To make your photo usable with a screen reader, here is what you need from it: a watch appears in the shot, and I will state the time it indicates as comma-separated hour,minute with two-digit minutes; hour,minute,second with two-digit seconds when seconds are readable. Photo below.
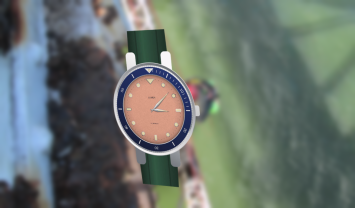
3,08
